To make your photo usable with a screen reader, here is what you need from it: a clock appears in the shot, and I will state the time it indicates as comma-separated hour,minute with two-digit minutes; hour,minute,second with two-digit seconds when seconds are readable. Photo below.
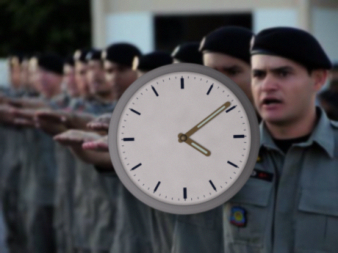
4,09
